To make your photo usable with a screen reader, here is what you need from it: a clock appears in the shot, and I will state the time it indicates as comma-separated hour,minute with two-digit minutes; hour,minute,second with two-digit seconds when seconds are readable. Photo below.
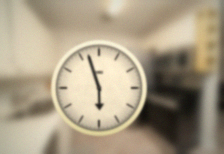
5,57
